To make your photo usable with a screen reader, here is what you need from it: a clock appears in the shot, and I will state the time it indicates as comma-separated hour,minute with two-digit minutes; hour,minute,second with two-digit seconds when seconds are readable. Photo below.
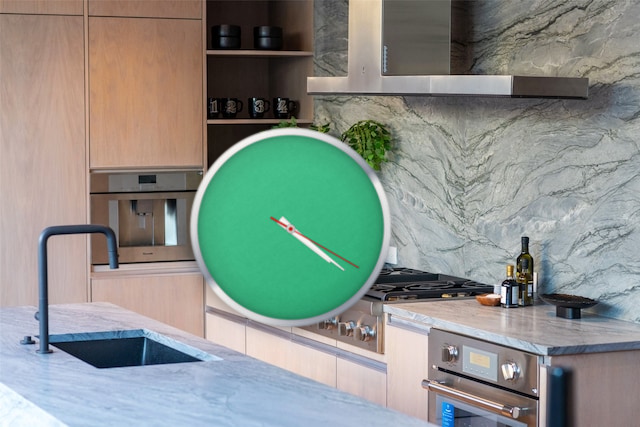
4,21,20
